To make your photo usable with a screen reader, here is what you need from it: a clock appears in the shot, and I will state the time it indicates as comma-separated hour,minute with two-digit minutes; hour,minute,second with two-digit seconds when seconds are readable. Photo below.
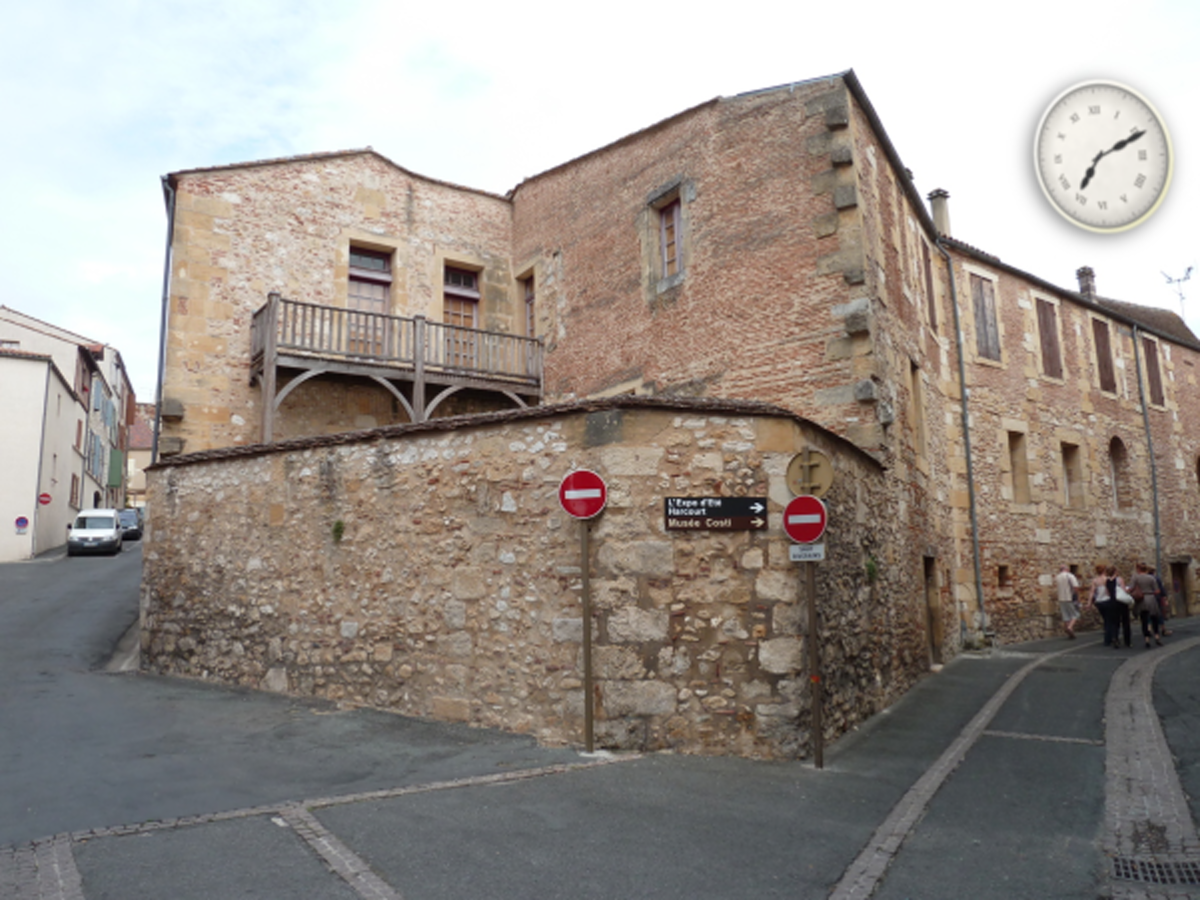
7,11
